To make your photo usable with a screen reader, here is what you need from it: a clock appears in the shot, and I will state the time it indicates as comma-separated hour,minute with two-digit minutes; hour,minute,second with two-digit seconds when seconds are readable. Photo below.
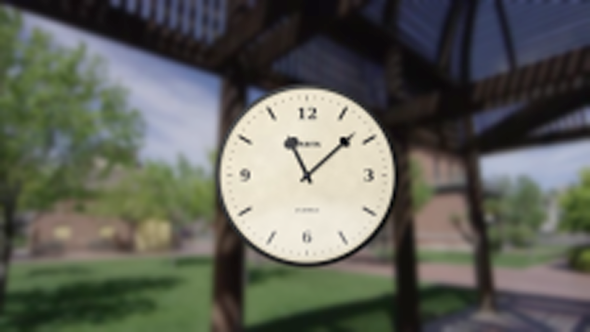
11,08
